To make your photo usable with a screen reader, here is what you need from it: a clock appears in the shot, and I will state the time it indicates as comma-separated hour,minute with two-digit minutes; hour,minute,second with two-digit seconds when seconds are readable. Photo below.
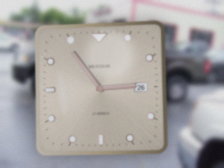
2,54
